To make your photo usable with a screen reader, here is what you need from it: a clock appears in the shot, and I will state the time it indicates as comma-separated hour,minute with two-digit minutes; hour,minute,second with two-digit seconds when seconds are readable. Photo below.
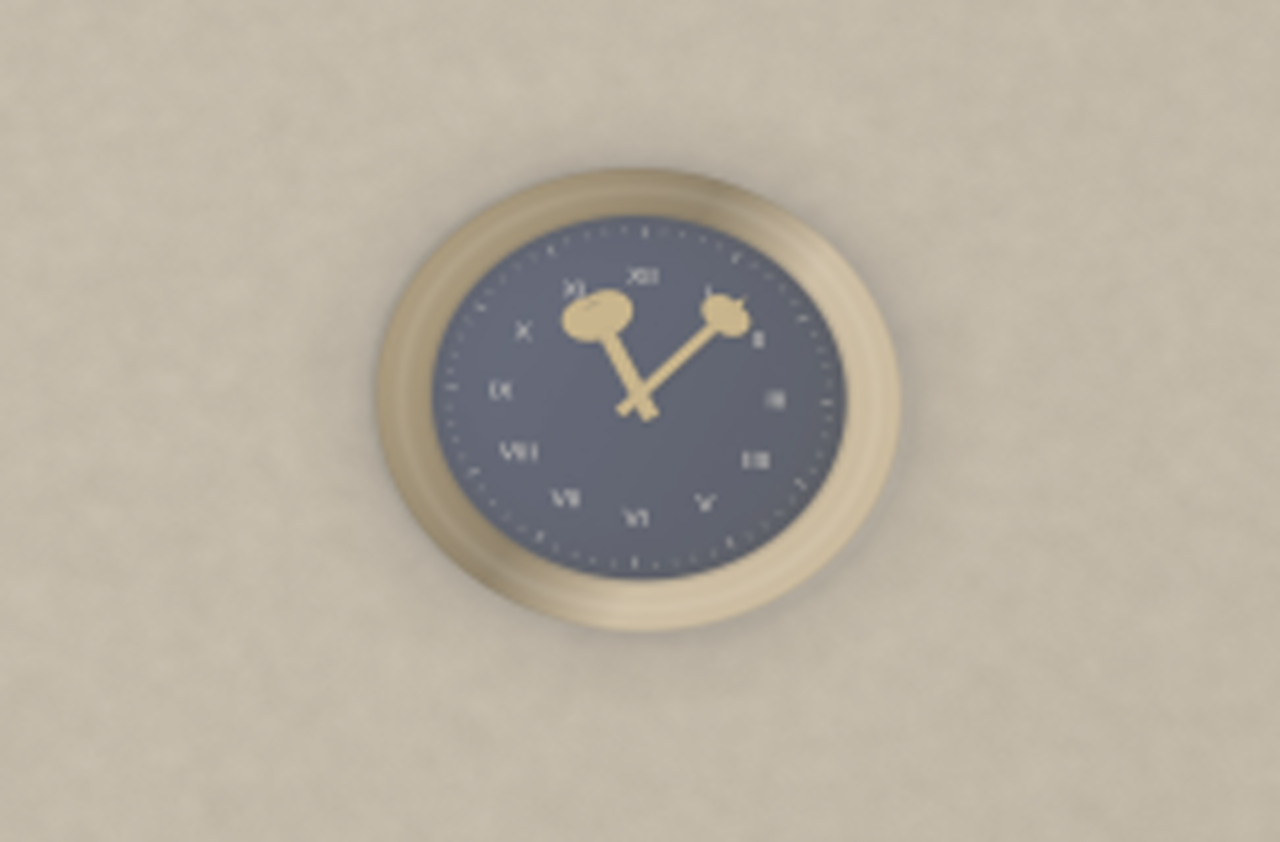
11,07
